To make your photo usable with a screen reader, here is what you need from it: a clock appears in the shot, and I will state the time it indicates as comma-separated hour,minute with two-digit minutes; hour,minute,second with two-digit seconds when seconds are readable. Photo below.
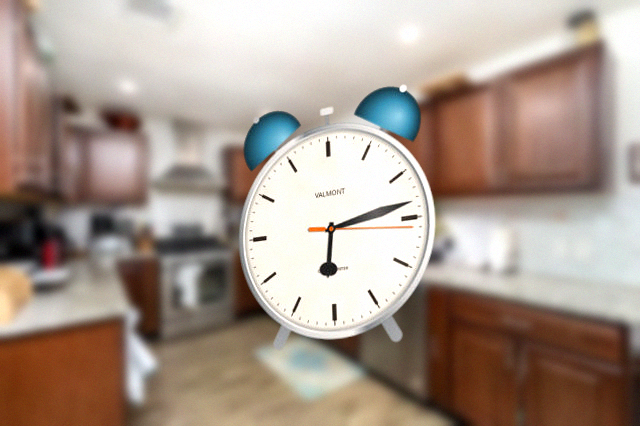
6,13,16
